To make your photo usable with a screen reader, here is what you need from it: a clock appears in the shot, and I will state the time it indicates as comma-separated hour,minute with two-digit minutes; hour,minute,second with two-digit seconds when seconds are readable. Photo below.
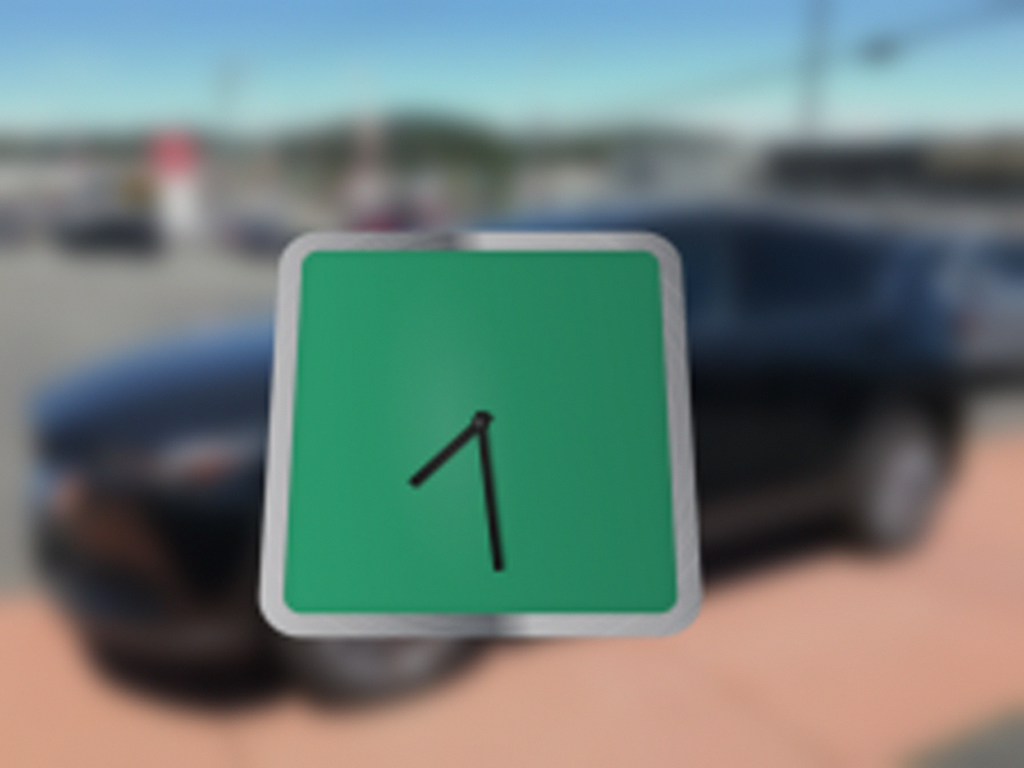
7,29
